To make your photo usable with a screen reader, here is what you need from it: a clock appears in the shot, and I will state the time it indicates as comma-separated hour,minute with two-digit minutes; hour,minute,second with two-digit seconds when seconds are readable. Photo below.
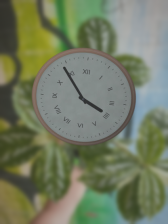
3,54
